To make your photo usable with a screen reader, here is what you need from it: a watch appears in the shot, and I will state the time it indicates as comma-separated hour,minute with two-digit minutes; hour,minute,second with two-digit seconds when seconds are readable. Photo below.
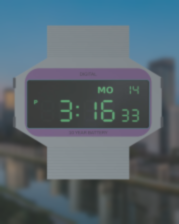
3,16,33
